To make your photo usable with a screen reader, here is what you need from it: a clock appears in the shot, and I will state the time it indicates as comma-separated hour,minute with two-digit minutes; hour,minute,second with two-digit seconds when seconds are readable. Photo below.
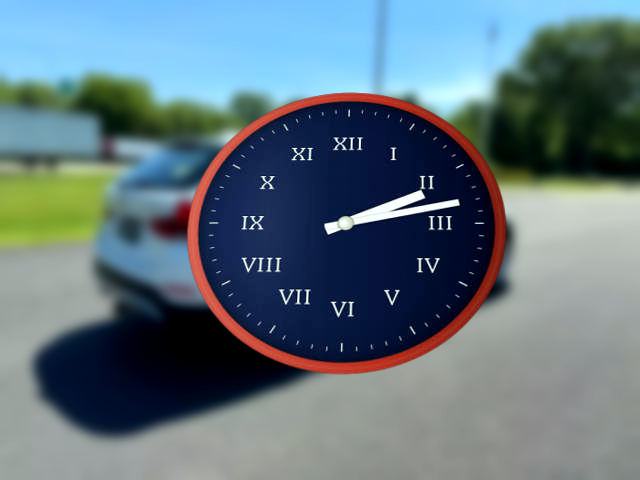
2,13
